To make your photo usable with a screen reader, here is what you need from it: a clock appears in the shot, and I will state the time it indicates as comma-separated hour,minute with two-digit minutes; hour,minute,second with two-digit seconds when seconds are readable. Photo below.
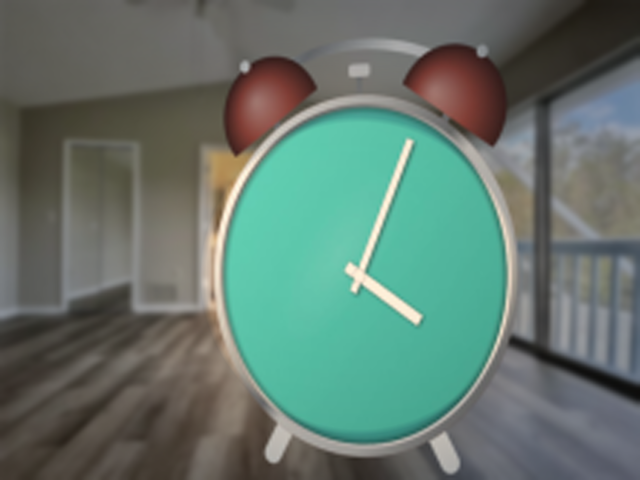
4,04
